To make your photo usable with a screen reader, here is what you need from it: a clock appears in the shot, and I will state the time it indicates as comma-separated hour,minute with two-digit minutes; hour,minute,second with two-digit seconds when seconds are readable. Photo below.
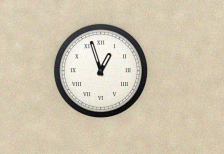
12,57
